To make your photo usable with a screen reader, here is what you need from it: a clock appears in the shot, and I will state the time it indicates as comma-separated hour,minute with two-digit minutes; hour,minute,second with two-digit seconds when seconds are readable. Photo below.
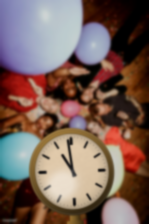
10,59
